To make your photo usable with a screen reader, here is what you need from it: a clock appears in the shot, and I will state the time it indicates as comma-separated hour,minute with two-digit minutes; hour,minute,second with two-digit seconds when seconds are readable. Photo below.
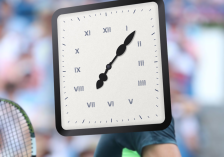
7,07
